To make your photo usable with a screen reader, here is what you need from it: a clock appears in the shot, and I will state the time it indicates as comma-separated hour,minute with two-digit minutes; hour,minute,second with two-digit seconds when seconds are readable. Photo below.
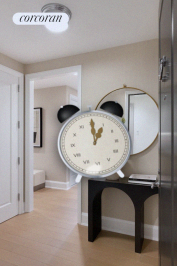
1,00
